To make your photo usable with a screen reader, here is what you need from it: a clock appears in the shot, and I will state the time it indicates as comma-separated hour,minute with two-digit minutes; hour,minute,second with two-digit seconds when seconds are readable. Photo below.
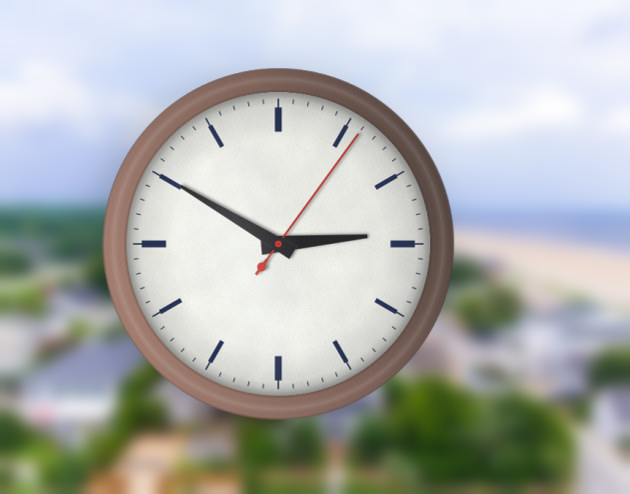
2,50,06
